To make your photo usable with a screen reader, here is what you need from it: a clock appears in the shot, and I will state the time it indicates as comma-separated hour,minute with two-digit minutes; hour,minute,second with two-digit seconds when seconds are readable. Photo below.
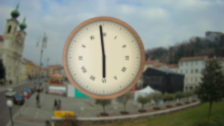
5,59
